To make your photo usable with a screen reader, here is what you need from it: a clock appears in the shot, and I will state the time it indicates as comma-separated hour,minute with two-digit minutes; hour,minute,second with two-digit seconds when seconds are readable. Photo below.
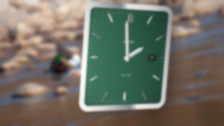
1,59
